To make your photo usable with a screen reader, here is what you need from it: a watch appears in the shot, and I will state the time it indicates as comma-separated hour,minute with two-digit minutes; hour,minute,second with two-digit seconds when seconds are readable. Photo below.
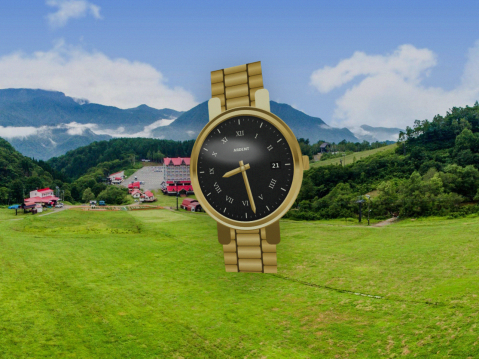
8,28
